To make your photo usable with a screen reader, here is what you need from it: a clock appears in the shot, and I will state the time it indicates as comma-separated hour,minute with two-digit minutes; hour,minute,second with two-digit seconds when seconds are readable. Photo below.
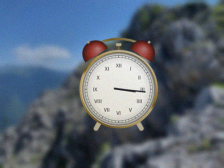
3,16
